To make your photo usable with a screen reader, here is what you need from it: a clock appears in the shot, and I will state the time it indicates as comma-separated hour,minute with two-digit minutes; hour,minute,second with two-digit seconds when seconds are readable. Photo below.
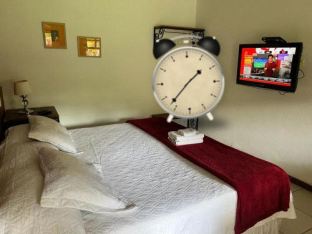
1,37
